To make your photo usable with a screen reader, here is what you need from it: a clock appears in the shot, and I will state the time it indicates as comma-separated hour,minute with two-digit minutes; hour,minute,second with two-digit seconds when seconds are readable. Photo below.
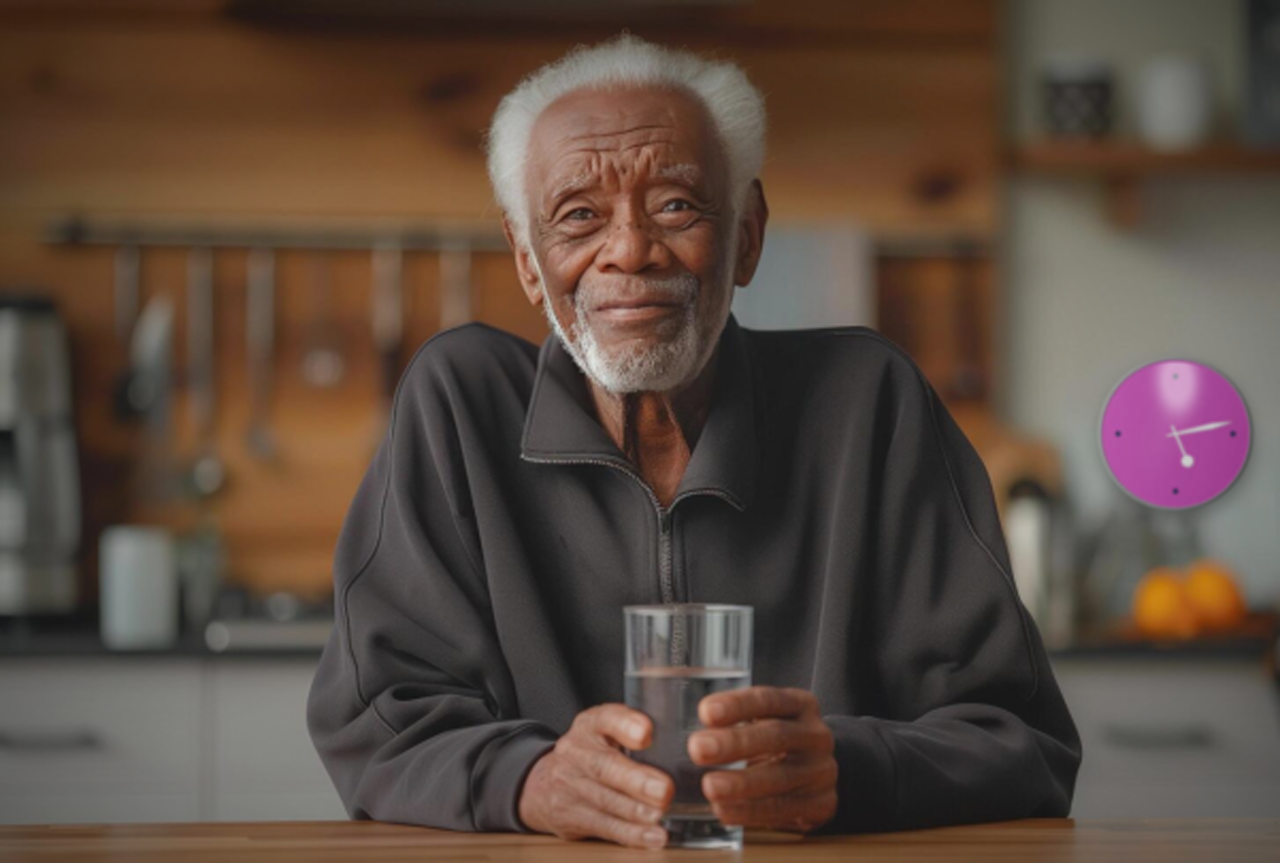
5,13
